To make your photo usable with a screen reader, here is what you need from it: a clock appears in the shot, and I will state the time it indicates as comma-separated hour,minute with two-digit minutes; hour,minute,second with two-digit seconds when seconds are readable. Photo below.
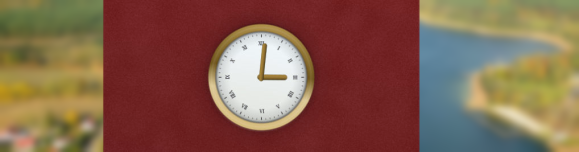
3,01
